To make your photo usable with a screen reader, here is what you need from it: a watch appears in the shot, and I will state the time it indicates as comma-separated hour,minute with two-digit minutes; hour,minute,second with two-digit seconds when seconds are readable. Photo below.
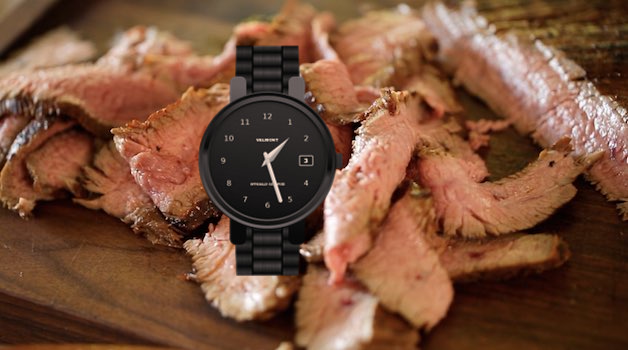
1,27
